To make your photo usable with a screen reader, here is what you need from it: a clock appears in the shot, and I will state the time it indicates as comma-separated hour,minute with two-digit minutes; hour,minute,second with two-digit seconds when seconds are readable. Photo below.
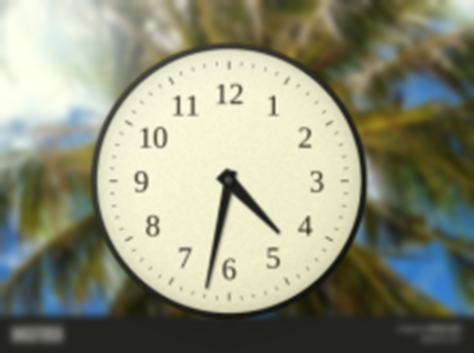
4,32
